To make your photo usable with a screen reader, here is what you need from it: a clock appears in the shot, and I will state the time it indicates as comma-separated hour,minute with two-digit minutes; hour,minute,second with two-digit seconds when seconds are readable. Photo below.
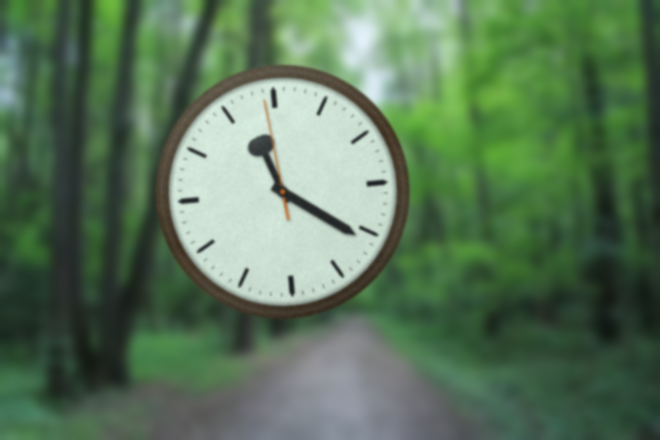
11,20,59
